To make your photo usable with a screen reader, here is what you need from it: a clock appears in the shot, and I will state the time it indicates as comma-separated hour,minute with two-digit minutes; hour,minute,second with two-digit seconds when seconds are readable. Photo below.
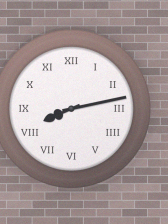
8,13
